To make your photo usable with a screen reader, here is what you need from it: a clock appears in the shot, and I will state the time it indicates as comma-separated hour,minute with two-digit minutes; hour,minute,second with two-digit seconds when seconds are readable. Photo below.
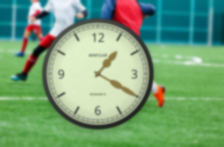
1,20
